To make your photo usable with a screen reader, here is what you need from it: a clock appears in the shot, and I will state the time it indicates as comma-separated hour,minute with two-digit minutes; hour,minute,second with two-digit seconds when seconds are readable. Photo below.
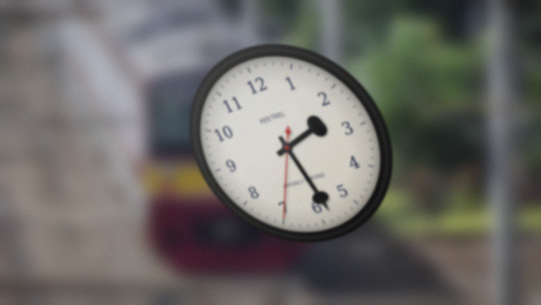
2,28,35
